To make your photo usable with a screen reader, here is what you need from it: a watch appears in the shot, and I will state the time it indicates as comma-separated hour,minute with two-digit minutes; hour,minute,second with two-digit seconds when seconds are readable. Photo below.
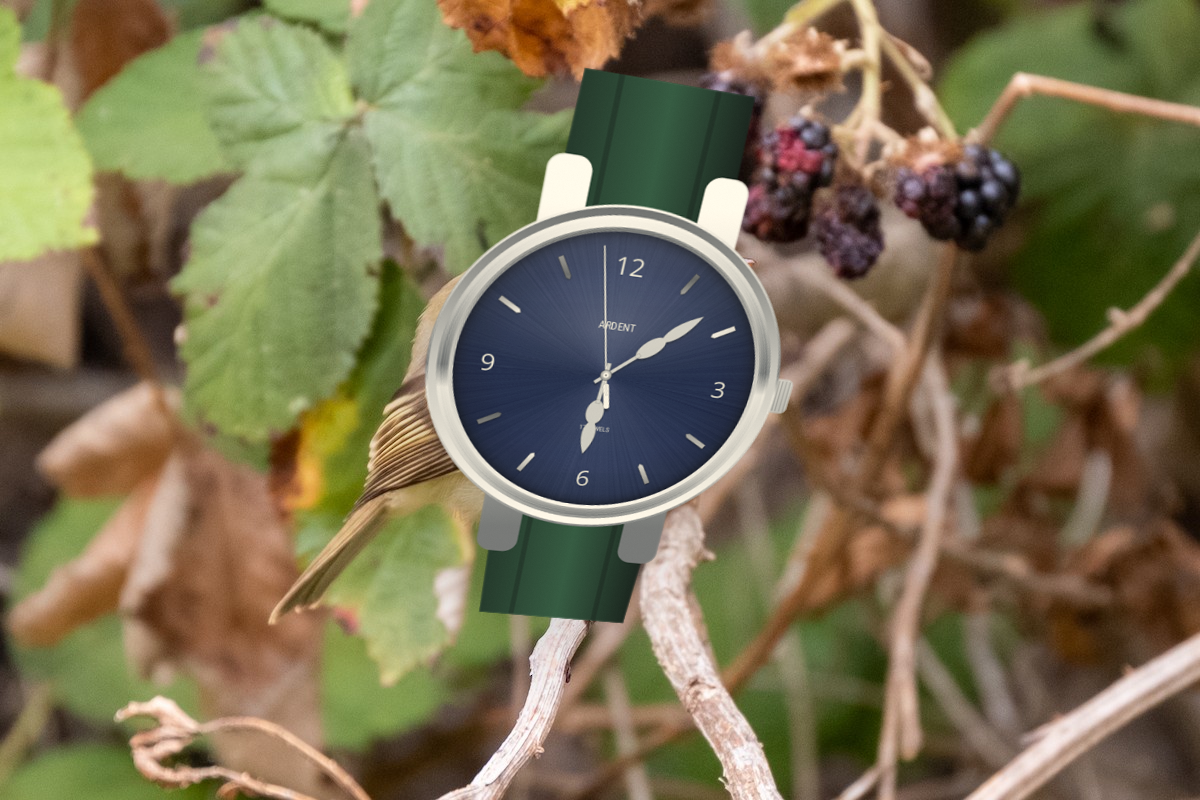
6,07,58
